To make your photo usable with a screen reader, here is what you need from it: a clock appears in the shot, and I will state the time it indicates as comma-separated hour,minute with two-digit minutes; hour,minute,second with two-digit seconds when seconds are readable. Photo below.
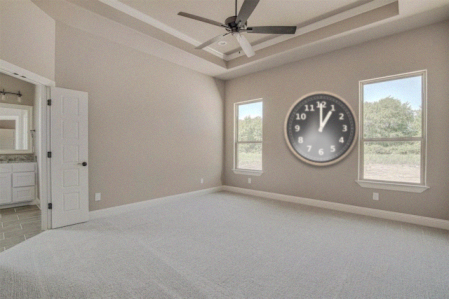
1,00
